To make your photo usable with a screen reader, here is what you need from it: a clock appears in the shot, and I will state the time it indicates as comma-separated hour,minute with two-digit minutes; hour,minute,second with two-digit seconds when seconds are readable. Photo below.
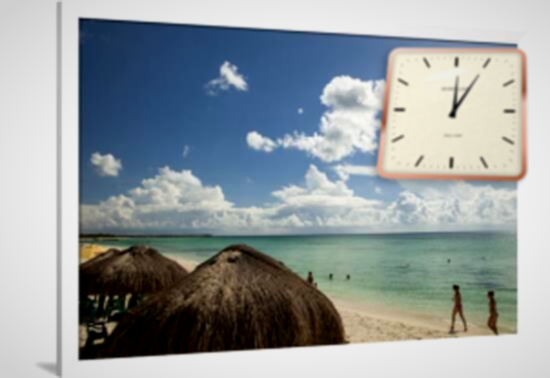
12,05
